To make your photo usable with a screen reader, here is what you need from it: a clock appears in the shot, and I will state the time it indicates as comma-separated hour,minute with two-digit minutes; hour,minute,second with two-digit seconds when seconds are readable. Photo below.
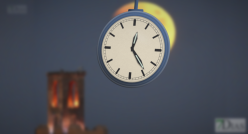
12,24
